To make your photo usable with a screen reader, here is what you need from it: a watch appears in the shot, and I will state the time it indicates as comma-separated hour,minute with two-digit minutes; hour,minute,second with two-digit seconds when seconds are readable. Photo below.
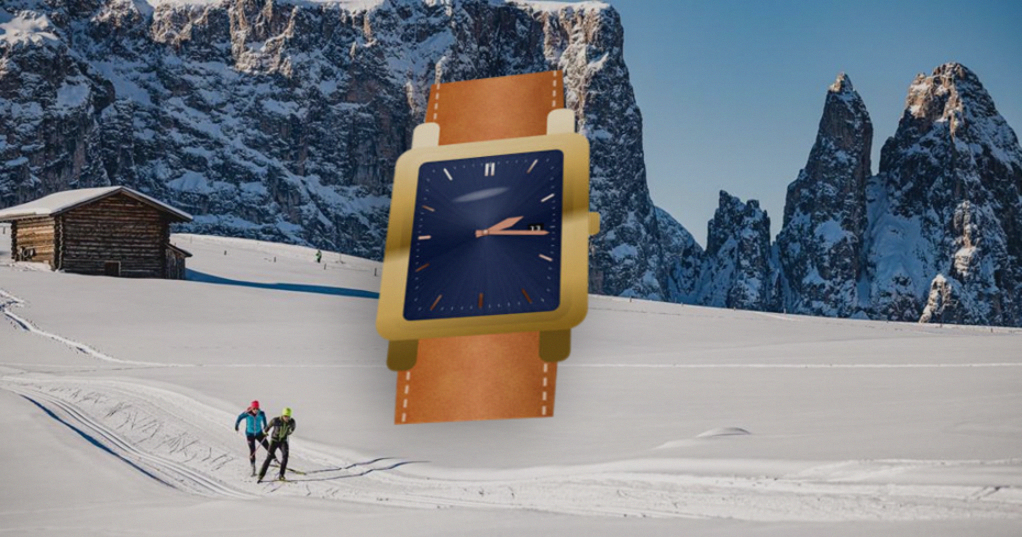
2,16
